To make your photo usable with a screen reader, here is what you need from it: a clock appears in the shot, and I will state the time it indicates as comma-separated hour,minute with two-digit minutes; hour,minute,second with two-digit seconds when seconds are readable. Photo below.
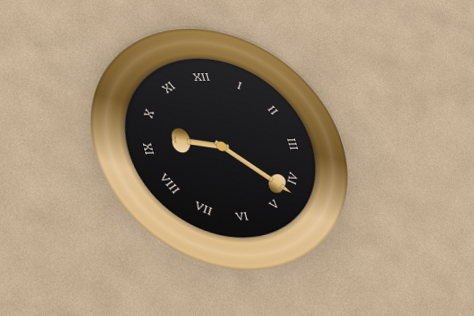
9,22
